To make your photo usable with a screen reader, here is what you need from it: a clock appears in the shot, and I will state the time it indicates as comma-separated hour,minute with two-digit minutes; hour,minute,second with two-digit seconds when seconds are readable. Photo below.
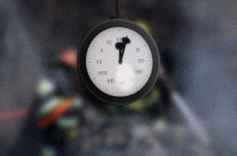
12,03
